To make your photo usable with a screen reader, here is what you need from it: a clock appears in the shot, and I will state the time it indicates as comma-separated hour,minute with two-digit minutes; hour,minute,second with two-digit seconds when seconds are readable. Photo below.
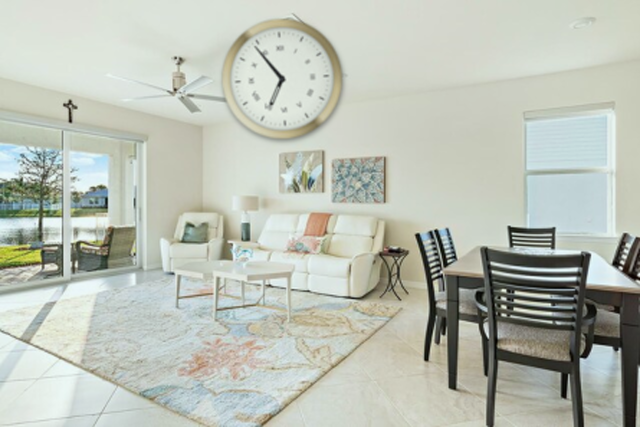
6,54
